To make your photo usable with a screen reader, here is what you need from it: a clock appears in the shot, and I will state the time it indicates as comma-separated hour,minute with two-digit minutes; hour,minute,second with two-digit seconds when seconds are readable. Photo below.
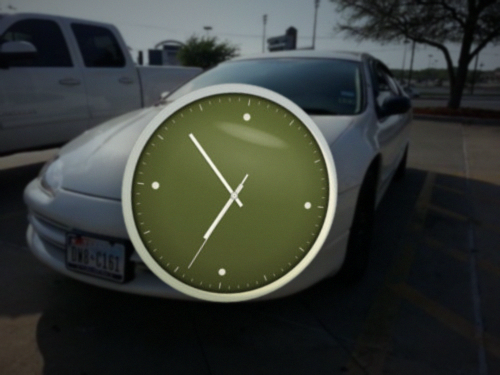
6,52,34
